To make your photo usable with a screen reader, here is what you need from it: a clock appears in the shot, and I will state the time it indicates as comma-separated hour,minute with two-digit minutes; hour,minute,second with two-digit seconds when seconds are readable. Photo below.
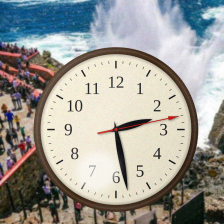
2,28,13
